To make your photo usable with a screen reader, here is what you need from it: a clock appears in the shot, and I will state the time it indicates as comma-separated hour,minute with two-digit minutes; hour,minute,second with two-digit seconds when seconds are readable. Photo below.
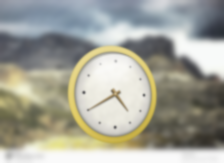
4,40
